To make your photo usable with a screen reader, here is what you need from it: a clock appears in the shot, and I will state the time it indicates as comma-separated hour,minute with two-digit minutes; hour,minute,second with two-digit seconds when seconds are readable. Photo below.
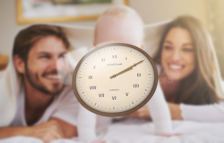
2,10
